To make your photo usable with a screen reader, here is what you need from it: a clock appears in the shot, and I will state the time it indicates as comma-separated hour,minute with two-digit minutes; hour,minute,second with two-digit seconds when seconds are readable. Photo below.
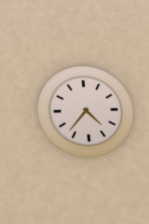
4,37
